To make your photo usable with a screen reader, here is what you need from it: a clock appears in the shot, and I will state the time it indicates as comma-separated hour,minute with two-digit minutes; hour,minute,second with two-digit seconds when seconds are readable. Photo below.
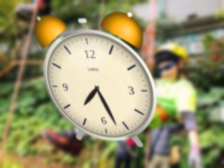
7,27
